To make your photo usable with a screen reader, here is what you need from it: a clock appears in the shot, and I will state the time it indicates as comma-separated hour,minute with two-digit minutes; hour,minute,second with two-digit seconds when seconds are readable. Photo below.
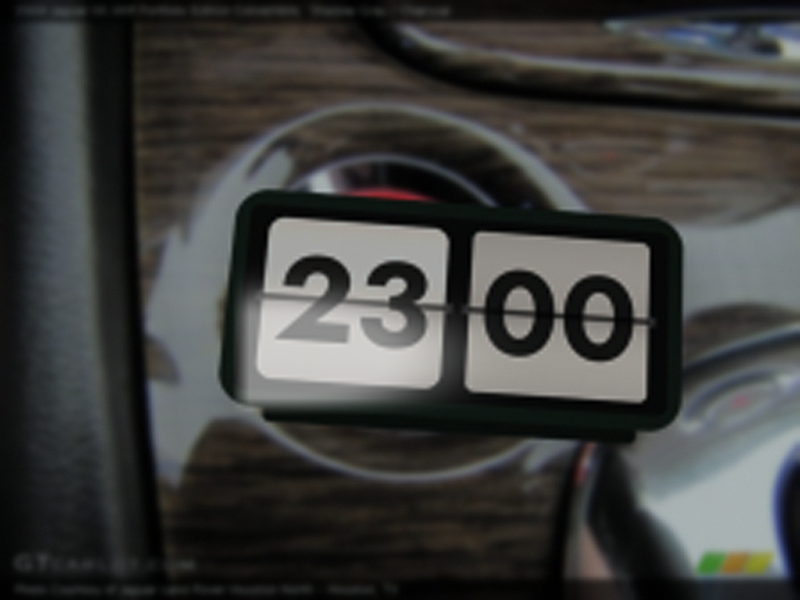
23,00
